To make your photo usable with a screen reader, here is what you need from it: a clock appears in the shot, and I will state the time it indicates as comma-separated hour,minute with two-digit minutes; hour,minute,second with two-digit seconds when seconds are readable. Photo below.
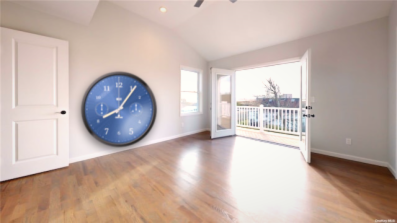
8,06
